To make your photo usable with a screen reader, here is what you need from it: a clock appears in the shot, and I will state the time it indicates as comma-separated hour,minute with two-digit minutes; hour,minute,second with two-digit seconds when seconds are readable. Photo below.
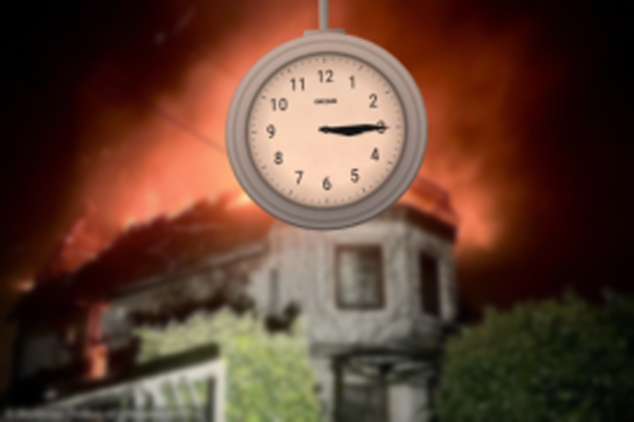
3,15
